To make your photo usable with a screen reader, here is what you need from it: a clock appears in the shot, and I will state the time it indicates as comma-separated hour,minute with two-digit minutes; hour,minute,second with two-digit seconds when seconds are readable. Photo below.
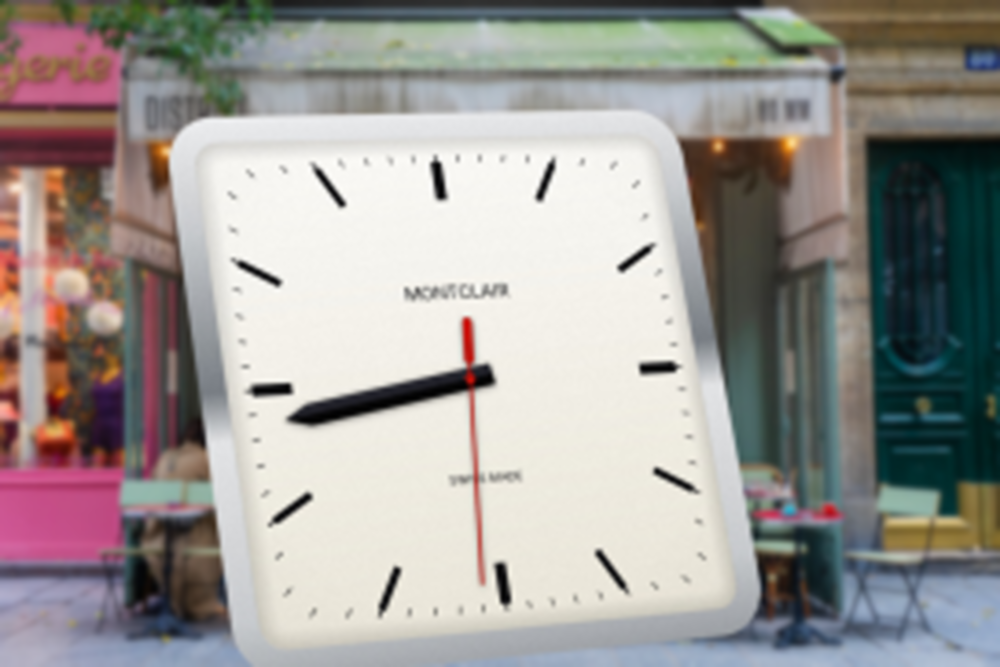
8,43,31
